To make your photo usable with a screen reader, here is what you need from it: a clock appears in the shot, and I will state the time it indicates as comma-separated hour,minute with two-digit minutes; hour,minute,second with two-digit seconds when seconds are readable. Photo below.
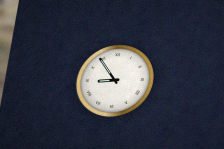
8,54
